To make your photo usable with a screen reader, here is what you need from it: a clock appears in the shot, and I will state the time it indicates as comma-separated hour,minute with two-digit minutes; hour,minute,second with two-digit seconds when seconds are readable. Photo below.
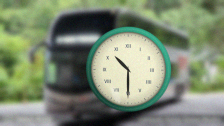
10,30
